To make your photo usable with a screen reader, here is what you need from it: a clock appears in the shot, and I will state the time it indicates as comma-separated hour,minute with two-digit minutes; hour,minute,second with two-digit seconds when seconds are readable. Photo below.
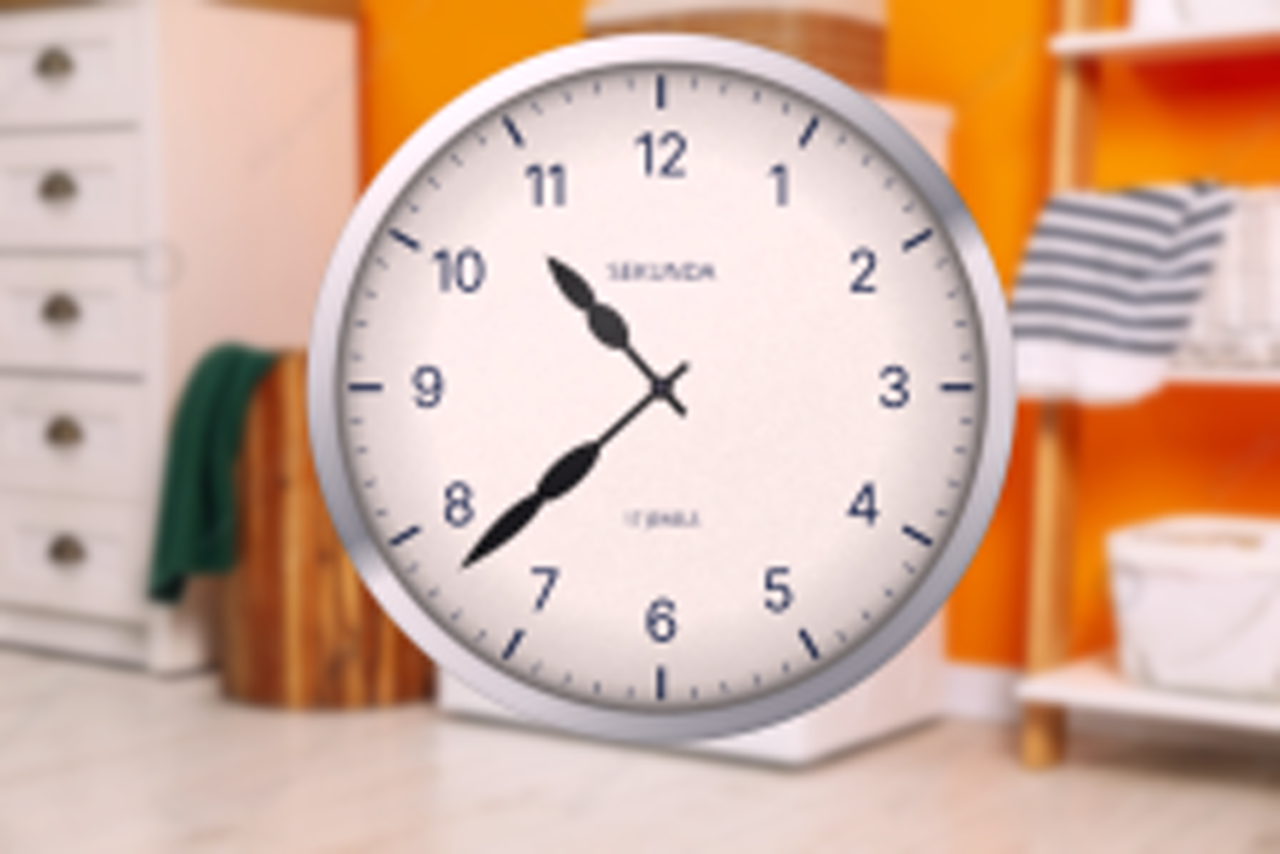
10,38
